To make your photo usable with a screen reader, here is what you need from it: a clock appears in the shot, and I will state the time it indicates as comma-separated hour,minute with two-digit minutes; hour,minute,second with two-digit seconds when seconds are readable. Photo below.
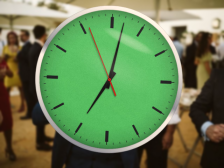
7,01,56
